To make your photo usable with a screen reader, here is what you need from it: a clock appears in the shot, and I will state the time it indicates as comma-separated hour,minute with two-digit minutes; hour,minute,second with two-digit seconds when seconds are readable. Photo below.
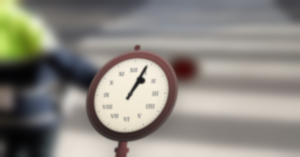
1,04
